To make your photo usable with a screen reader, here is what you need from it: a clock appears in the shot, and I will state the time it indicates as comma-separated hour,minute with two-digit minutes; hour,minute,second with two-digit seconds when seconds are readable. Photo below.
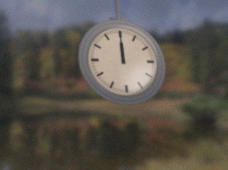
12,00
